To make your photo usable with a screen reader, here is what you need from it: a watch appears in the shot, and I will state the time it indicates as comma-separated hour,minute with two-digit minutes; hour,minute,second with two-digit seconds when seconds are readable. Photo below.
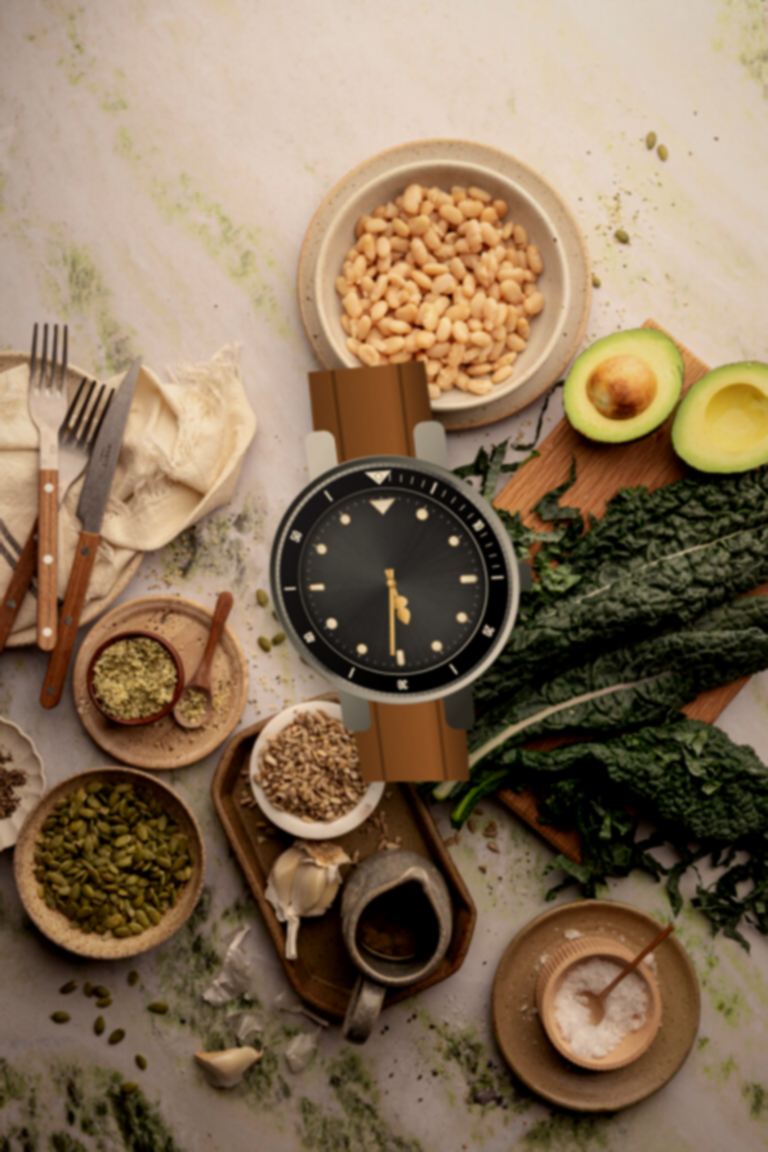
5,31
